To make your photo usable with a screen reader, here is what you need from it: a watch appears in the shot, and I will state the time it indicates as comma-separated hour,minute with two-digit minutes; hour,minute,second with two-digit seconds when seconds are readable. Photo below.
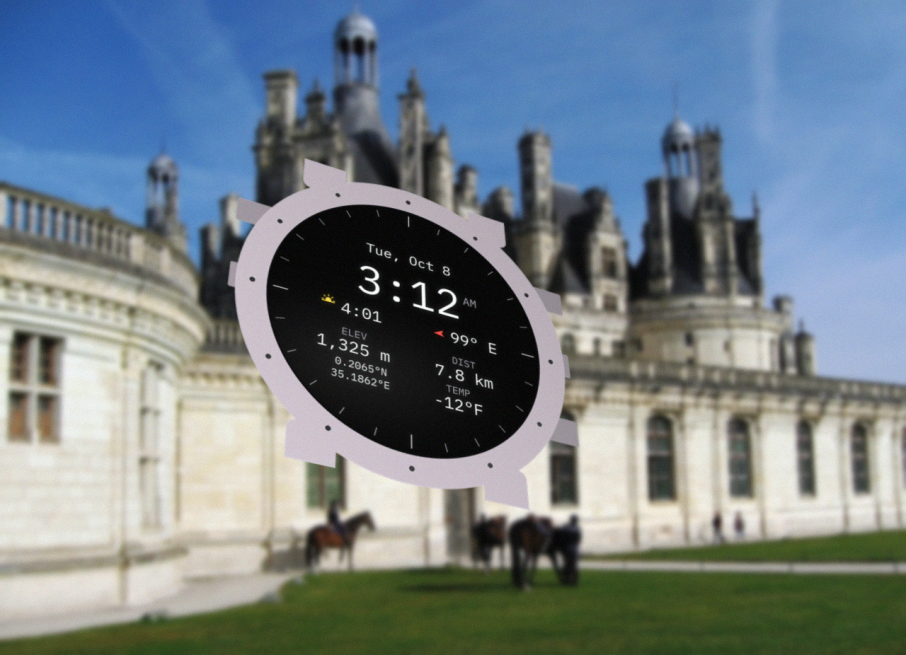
3,12
